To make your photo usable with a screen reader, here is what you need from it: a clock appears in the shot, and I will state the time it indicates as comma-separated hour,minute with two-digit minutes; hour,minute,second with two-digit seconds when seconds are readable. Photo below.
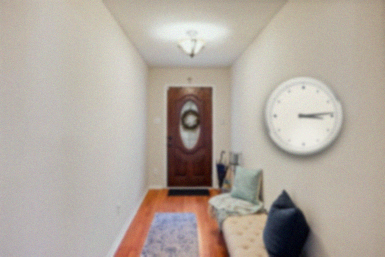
3,14
